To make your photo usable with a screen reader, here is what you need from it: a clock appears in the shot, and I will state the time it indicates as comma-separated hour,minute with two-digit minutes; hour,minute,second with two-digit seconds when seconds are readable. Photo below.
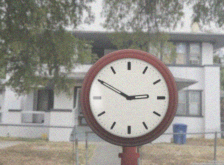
2,50
